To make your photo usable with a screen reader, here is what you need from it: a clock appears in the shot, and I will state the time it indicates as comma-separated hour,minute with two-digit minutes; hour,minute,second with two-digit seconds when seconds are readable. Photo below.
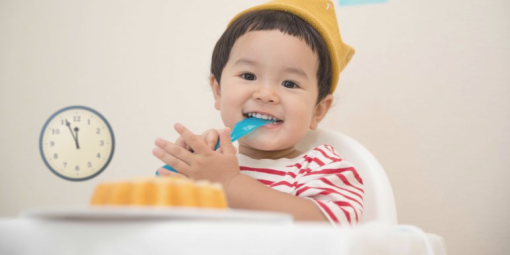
11,56
